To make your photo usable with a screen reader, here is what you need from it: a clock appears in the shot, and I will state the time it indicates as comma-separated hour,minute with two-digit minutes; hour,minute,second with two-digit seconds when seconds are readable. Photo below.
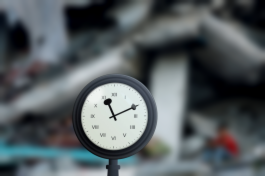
11,11
